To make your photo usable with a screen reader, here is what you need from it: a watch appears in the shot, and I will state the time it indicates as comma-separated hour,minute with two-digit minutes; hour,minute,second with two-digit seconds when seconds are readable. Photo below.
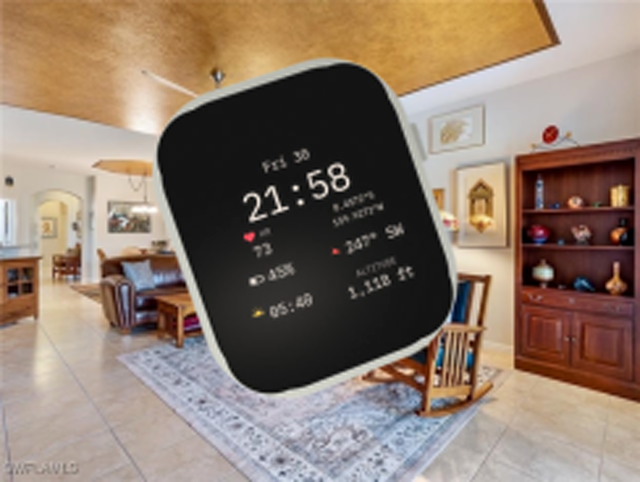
21,58
